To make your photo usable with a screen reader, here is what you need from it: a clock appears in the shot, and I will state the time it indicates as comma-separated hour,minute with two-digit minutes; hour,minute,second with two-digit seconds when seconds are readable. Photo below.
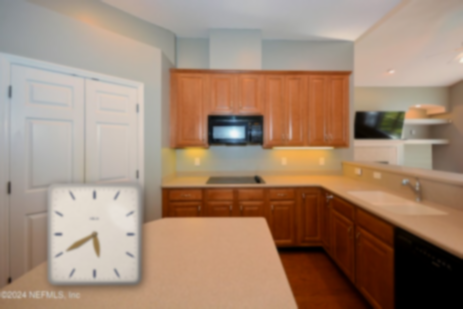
5,40
